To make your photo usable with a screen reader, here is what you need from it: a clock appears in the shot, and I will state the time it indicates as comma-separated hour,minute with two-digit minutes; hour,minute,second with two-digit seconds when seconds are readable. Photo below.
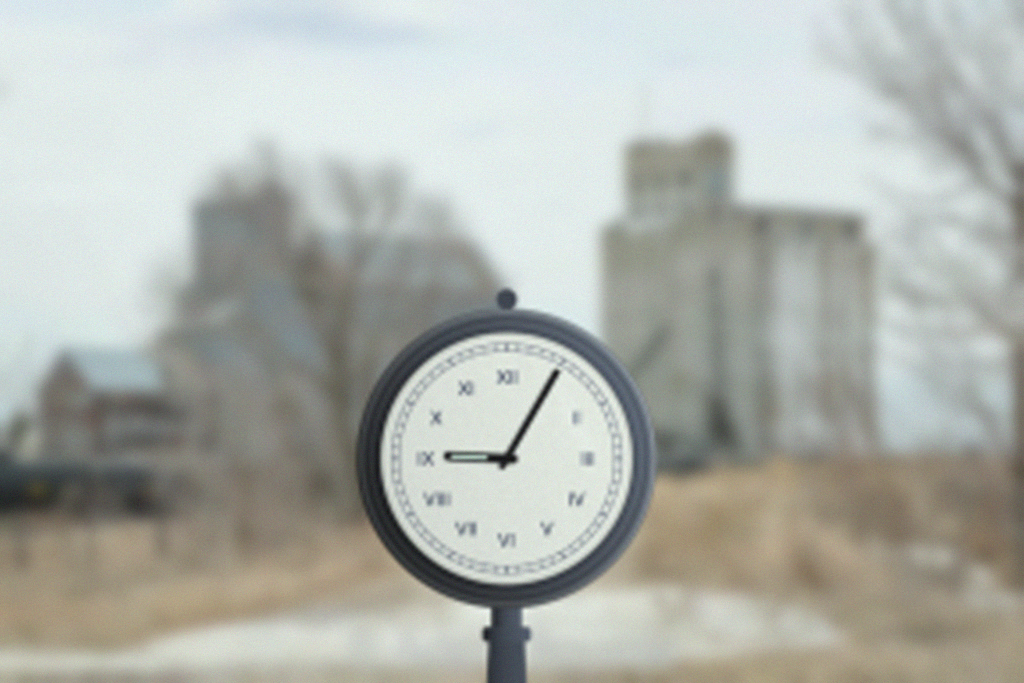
9,05
